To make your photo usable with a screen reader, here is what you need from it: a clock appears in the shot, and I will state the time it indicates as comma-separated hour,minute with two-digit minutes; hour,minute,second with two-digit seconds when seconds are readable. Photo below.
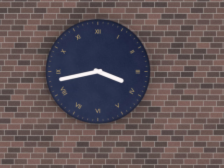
3,43
